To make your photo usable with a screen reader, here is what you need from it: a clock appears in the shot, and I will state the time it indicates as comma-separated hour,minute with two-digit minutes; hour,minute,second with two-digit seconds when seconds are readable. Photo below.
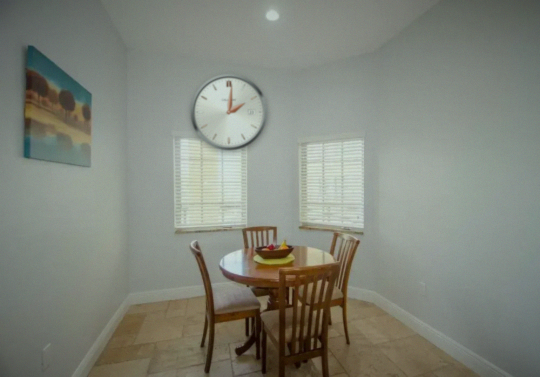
2,01
